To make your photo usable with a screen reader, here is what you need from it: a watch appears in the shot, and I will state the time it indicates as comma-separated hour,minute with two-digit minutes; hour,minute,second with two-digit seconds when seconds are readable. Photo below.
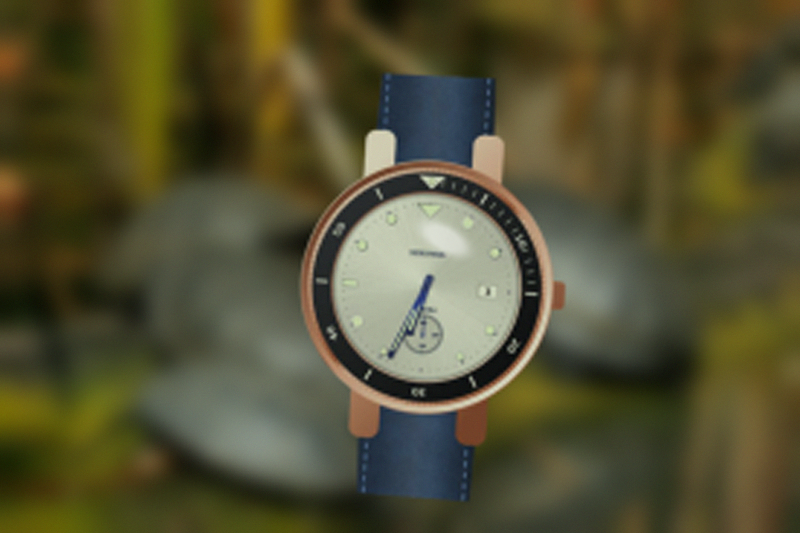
6,34
